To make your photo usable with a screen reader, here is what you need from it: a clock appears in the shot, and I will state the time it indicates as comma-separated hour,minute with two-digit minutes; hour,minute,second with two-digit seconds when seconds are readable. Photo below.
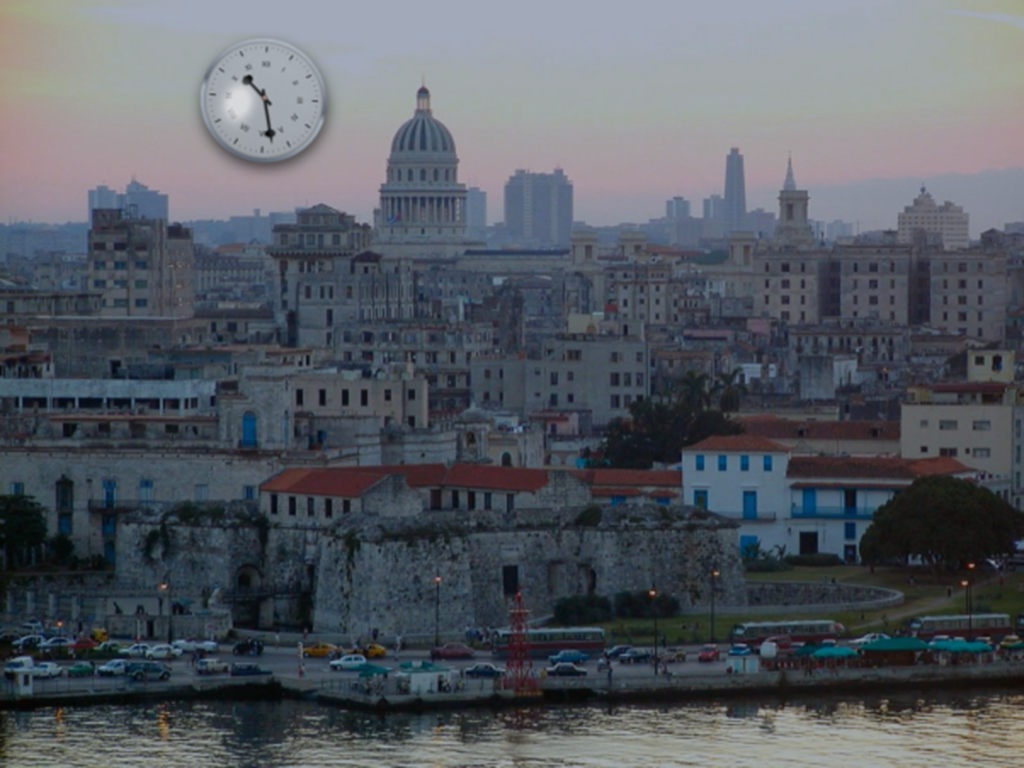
10,28
